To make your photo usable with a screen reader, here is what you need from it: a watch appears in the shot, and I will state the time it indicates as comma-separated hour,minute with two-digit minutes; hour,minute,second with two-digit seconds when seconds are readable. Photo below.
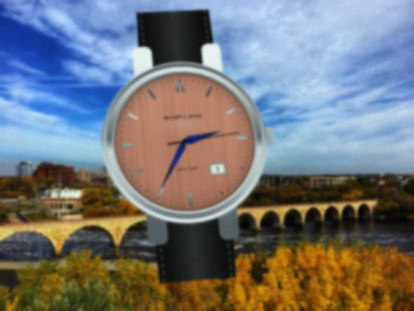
2,35,14
